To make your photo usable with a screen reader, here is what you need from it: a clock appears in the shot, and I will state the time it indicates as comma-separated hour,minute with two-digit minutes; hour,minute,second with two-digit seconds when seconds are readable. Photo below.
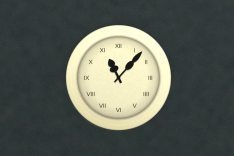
11,07
